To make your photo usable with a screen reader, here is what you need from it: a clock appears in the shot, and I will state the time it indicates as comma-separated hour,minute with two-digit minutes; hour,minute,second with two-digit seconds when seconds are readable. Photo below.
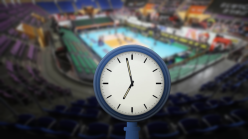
6,58
